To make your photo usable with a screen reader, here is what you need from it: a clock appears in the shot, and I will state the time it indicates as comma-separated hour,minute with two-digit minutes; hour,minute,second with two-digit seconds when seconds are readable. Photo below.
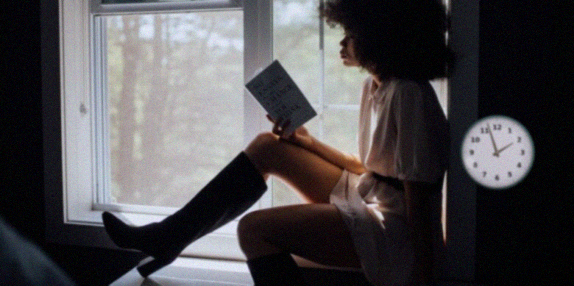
1,57
